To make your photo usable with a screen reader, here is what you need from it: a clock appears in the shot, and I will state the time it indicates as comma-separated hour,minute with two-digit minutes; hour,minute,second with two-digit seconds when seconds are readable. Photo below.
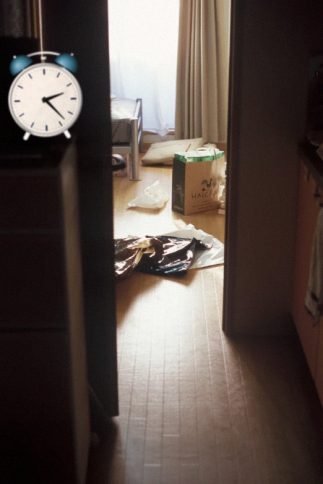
2,23
